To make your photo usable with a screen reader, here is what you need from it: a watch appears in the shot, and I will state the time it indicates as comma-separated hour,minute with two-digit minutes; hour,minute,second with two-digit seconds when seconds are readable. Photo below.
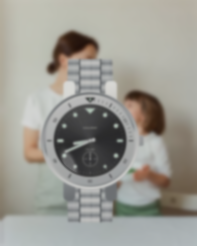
8,41
